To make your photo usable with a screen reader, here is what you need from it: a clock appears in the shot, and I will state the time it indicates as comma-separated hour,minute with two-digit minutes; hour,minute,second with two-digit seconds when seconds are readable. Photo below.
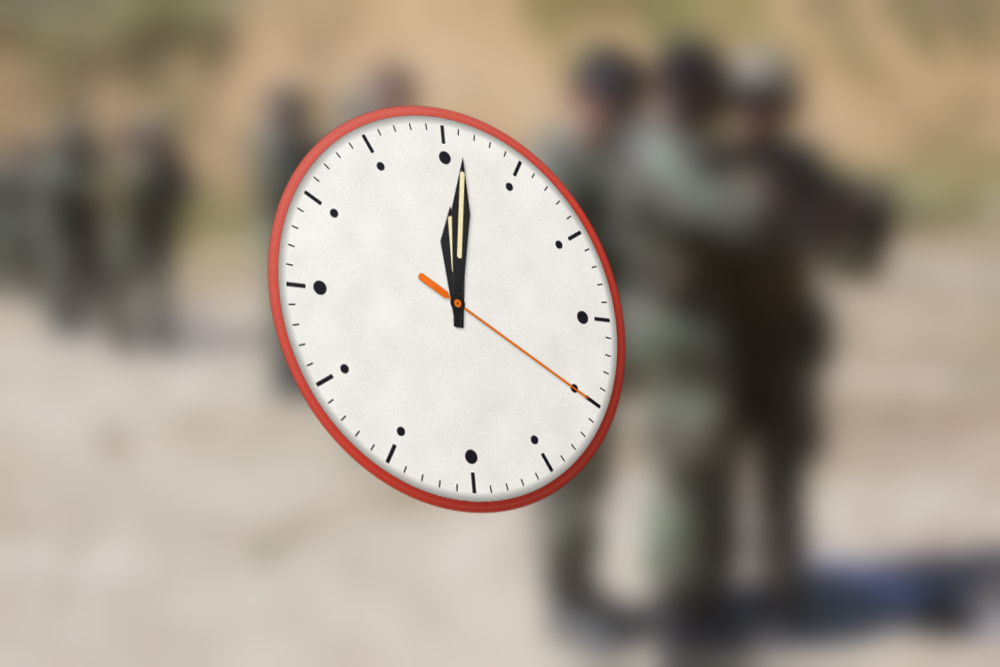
12,01,20
